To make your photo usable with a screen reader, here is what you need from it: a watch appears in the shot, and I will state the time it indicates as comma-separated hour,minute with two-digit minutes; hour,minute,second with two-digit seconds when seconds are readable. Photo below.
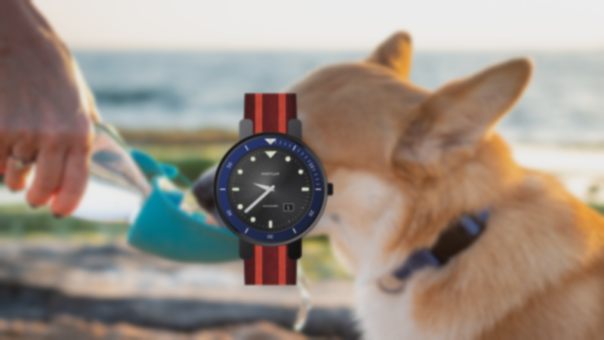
9,38
